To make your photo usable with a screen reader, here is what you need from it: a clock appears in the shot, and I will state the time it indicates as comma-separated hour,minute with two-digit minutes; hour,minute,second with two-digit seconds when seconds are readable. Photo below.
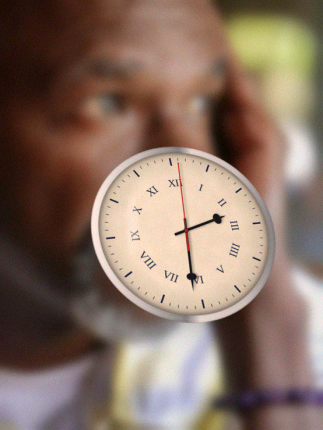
2,31,01
